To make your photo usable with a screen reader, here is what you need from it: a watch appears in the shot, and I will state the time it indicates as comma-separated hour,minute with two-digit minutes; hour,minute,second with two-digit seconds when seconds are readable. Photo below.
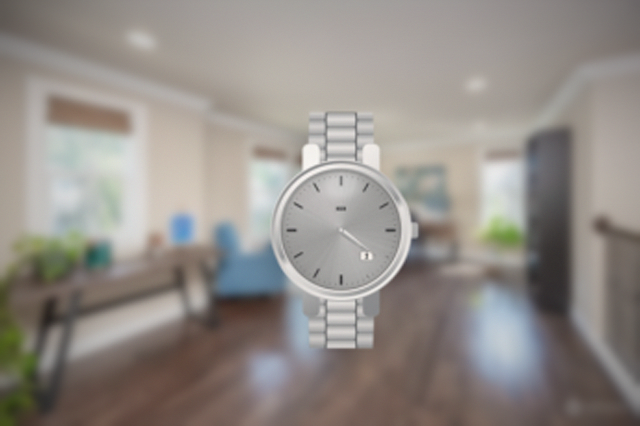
4,21
